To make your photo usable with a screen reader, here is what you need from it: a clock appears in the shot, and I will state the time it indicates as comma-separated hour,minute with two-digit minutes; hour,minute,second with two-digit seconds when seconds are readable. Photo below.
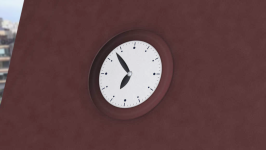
6,53
